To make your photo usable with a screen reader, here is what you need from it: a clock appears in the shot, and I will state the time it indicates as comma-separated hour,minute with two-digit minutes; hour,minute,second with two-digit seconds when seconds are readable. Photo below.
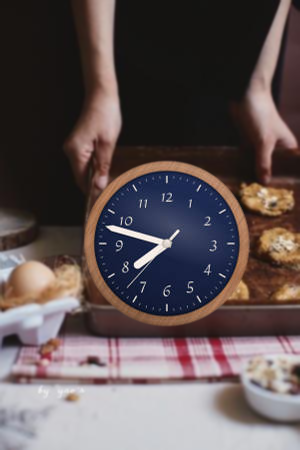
7,47,37
